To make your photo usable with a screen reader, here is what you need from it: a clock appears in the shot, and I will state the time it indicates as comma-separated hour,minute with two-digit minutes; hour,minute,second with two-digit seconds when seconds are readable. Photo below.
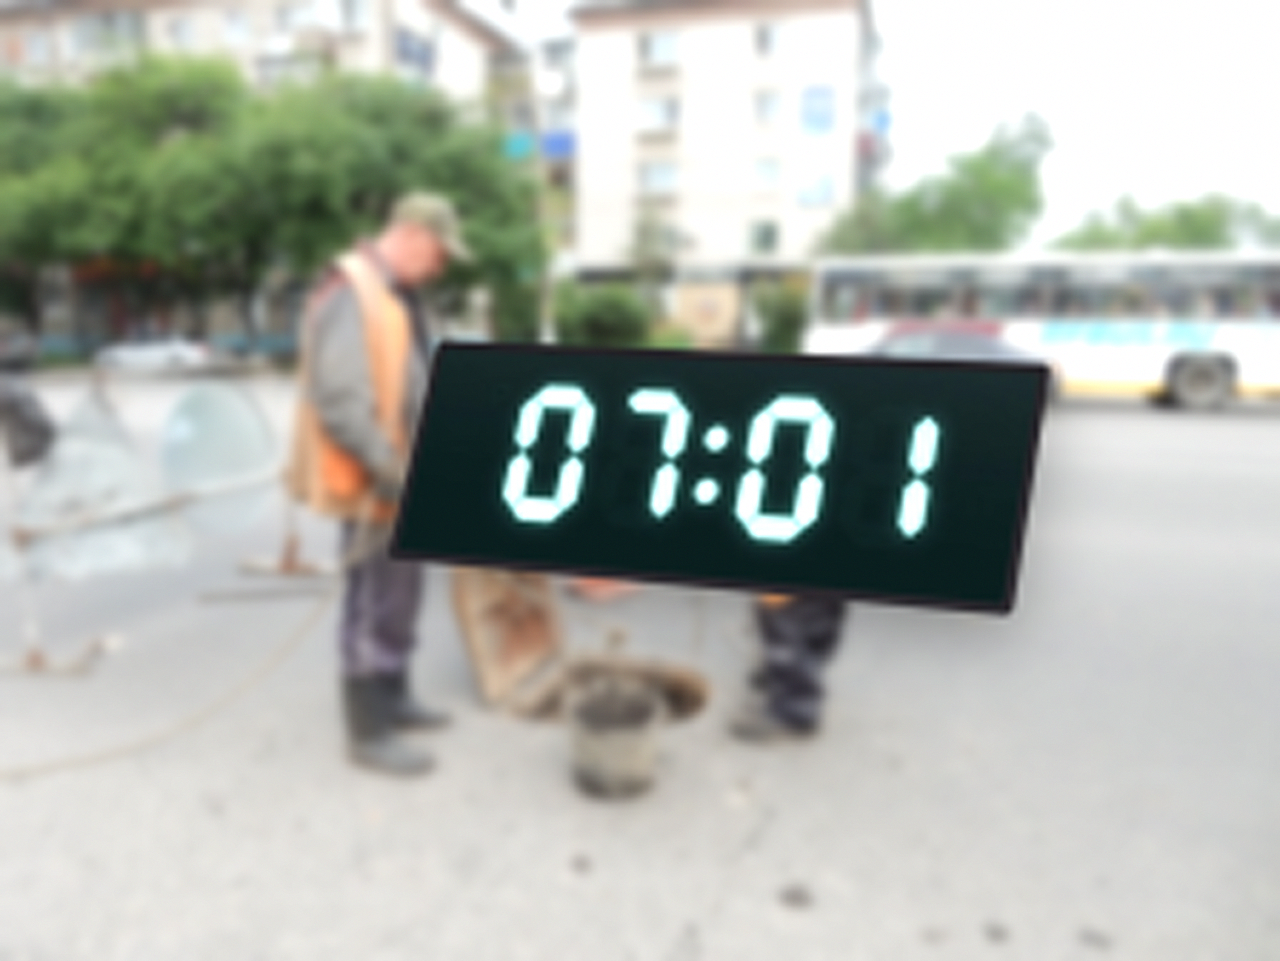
7,01
